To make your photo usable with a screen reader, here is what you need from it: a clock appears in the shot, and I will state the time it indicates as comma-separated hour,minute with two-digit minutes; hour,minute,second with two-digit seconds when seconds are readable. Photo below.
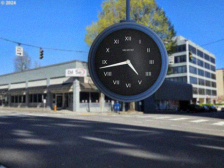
4,43
